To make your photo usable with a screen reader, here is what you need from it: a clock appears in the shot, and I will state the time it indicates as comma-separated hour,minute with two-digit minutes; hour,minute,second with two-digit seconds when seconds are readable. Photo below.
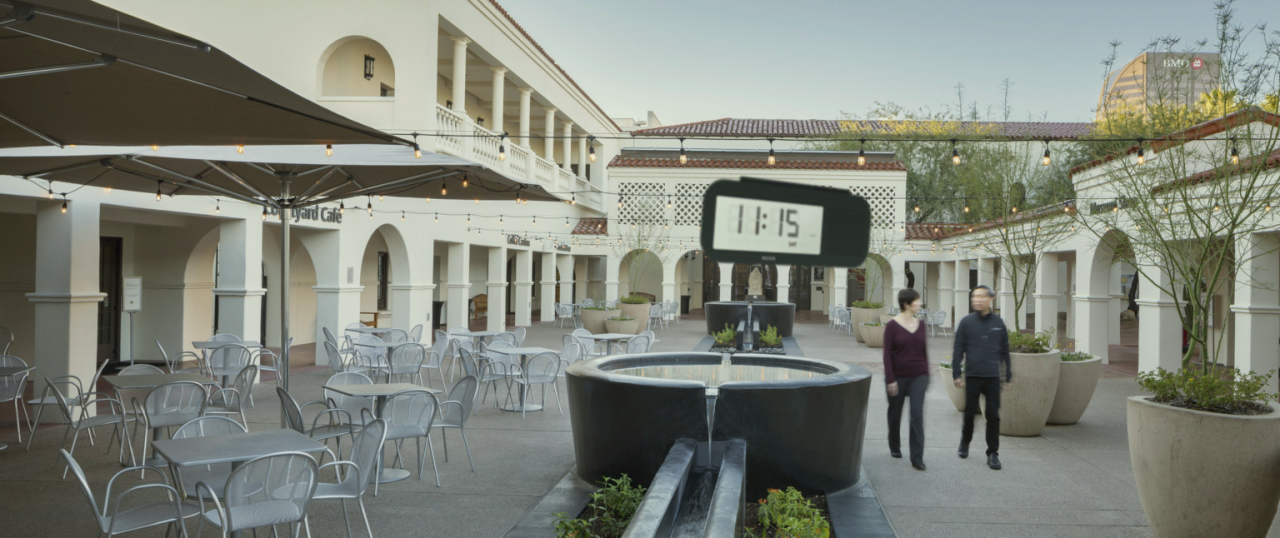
11,15
